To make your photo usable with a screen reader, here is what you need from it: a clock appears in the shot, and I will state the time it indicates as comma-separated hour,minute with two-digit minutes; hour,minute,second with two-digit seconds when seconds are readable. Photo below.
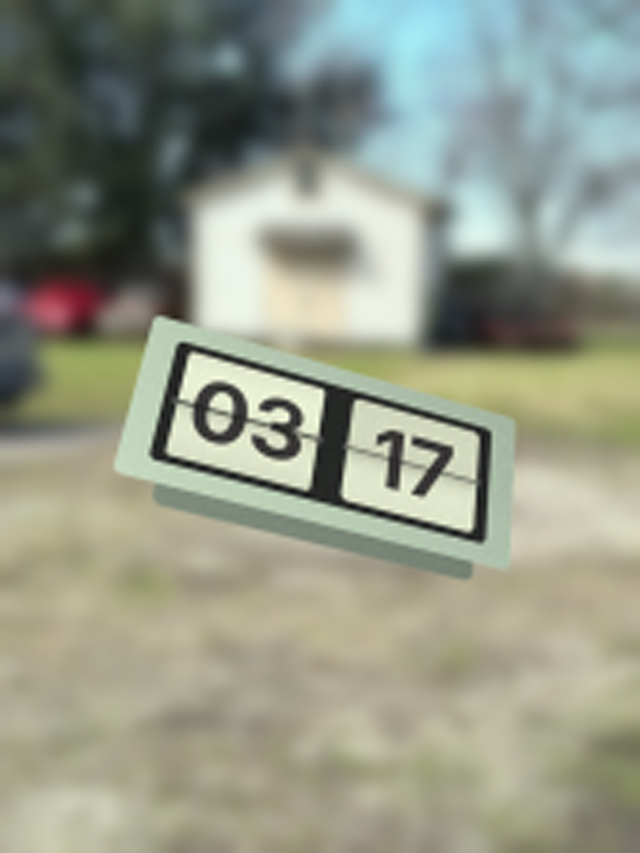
3,17
